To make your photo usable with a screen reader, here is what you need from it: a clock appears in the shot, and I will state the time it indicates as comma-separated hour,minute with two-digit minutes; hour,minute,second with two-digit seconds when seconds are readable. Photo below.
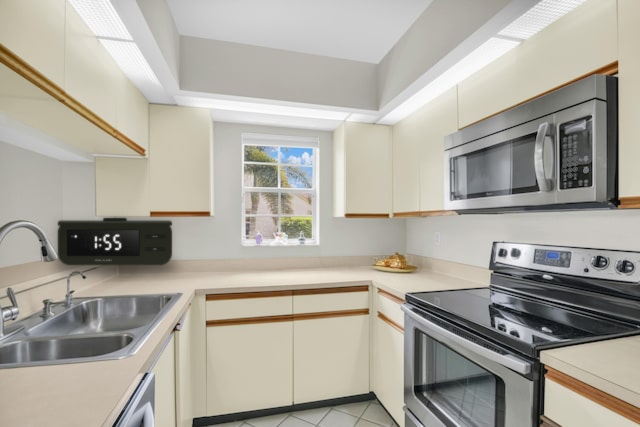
1,55
